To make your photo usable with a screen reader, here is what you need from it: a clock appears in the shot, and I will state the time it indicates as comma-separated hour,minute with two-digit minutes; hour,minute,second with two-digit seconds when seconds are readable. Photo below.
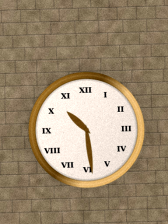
10,29
